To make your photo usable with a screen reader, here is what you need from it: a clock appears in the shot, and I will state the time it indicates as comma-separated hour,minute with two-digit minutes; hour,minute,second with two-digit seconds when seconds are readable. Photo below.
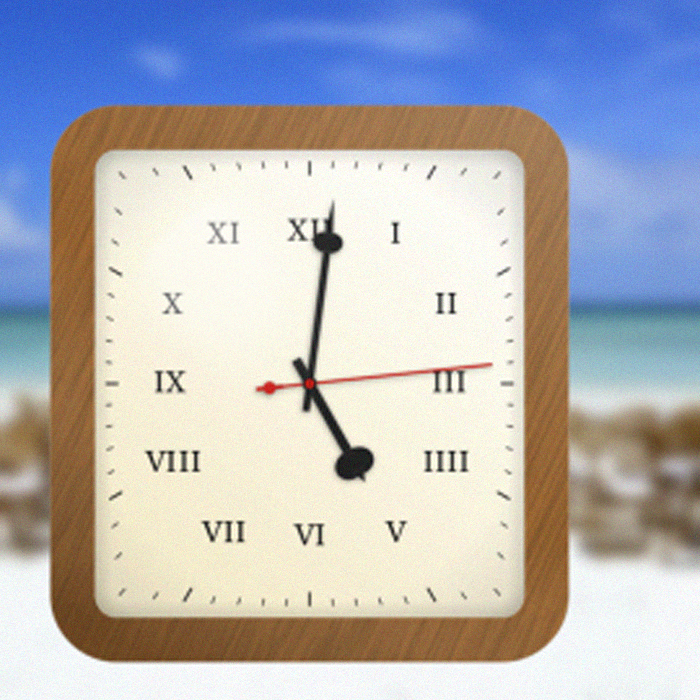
5,01,14
